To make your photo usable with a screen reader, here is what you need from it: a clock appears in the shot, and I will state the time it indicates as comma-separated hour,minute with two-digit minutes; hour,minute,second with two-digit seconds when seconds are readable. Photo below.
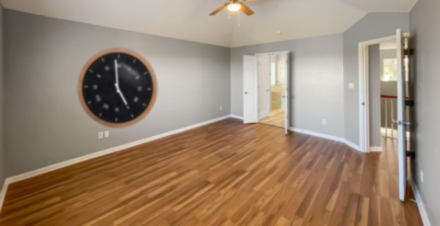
4,59
